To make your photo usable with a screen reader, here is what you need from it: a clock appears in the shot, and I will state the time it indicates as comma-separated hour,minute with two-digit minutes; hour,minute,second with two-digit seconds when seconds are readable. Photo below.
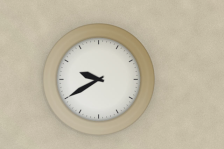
9,40
